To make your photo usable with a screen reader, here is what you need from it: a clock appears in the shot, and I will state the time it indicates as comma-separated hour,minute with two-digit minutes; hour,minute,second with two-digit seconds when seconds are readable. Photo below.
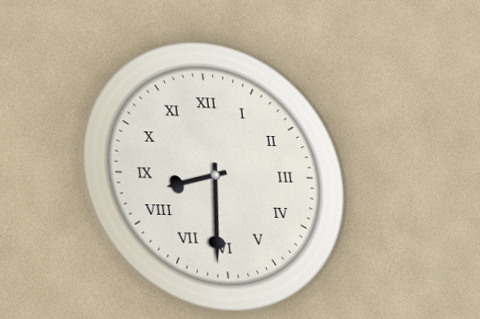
8,31
